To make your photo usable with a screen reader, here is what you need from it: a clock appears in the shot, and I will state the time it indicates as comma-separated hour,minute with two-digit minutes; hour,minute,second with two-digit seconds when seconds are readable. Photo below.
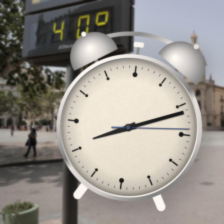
8,11,14
